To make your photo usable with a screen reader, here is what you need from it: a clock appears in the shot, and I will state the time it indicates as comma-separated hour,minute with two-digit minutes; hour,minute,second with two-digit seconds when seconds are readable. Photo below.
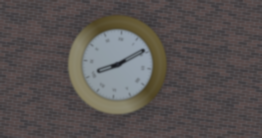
8,09
